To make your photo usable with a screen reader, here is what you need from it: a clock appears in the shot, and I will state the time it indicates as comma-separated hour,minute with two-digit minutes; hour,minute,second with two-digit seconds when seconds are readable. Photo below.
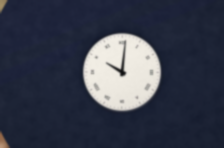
10,01
